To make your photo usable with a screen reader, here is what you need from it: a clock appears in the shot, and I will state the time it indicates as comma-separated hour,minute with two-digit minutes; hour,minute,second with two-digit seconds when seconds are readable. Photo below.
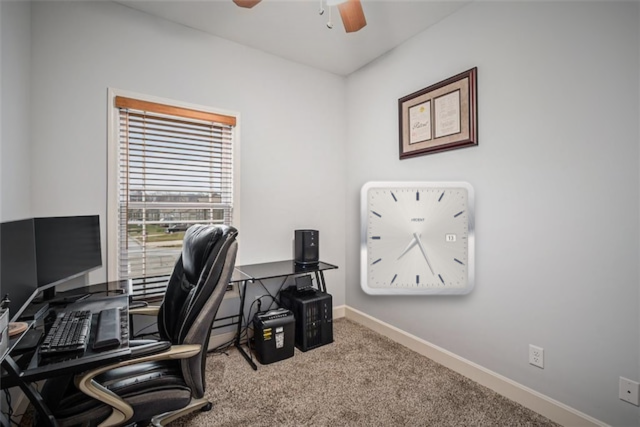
7,26
